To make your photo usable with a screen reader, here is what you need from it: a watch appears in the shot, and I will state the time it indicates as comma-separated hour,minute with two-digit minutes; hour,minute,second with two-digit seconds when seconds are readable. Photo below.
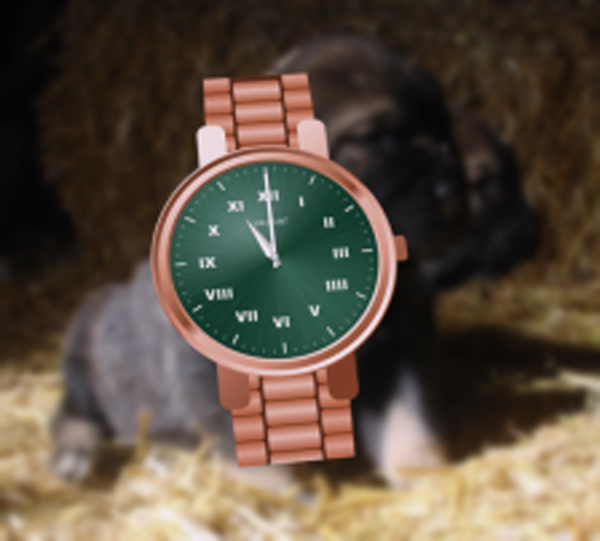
11,00
